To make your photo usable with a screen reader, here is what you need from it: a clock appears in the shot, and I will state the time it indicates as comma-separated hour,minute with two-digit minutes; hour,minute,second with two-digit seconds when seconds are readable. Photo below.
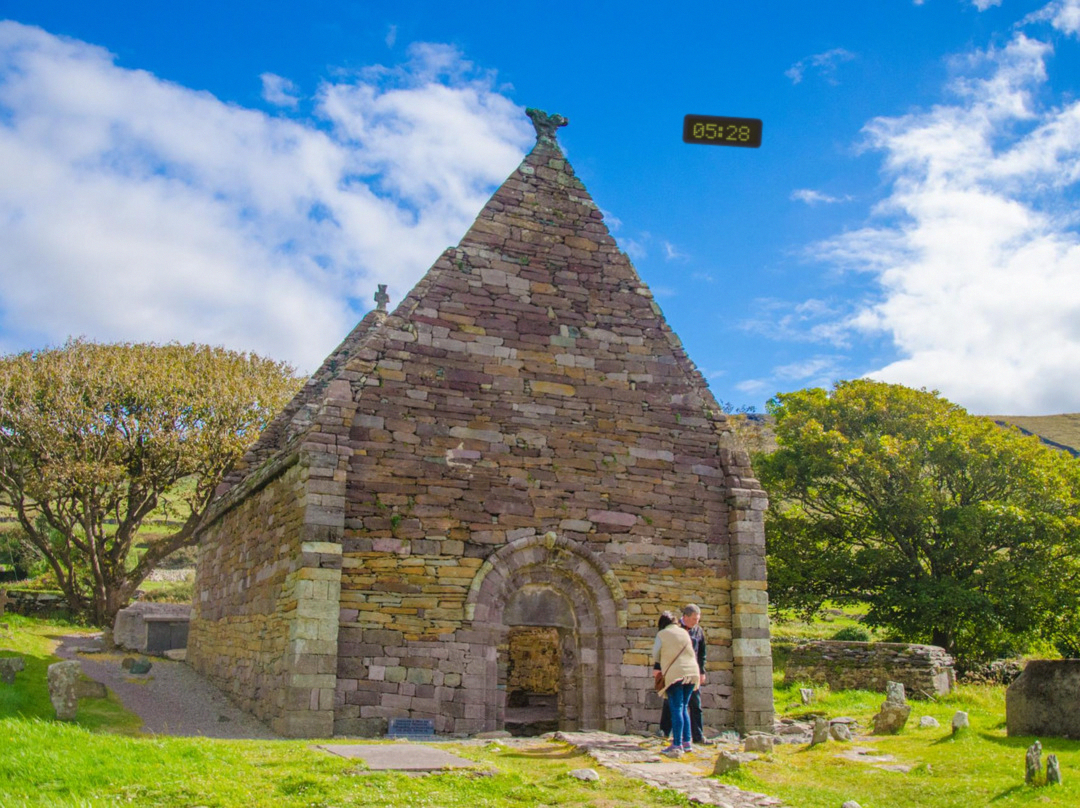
5,28
